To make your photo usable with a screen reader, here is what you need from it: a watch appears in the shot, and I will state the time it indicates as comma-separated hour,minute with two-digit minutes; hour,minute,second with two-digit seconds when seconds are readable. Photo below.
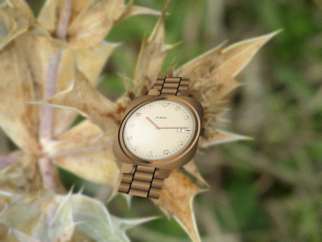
10,14
